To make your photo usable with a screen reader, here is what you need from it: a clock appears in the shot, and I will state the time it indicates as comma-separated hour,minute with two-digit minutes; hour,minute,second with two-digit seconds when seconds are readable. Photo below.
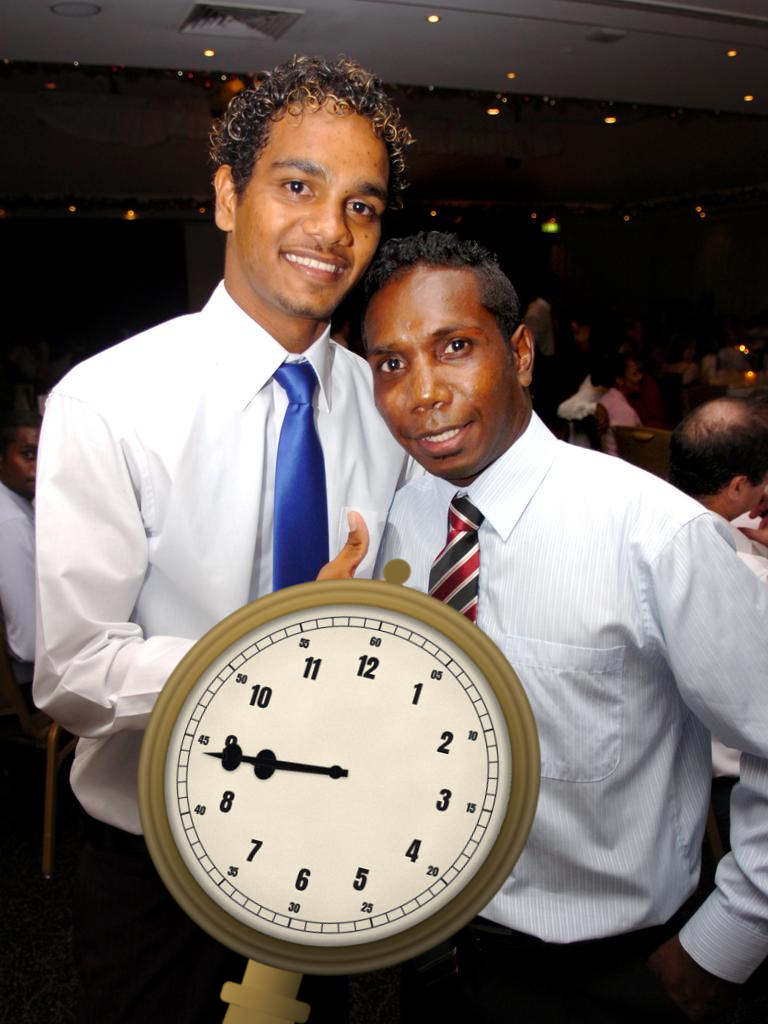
8,44
